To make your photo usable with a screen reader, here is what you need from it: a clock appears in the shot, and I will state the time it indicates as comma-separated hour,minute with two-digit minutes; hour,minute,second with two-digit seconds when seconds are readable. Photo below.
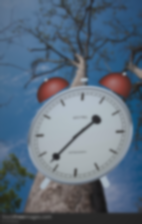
1,37
